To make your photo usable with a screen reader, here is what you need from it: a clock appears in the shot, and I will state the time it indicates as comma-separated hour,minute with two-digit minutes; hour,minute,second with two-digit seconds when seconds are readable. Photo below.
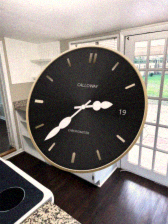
2,37
